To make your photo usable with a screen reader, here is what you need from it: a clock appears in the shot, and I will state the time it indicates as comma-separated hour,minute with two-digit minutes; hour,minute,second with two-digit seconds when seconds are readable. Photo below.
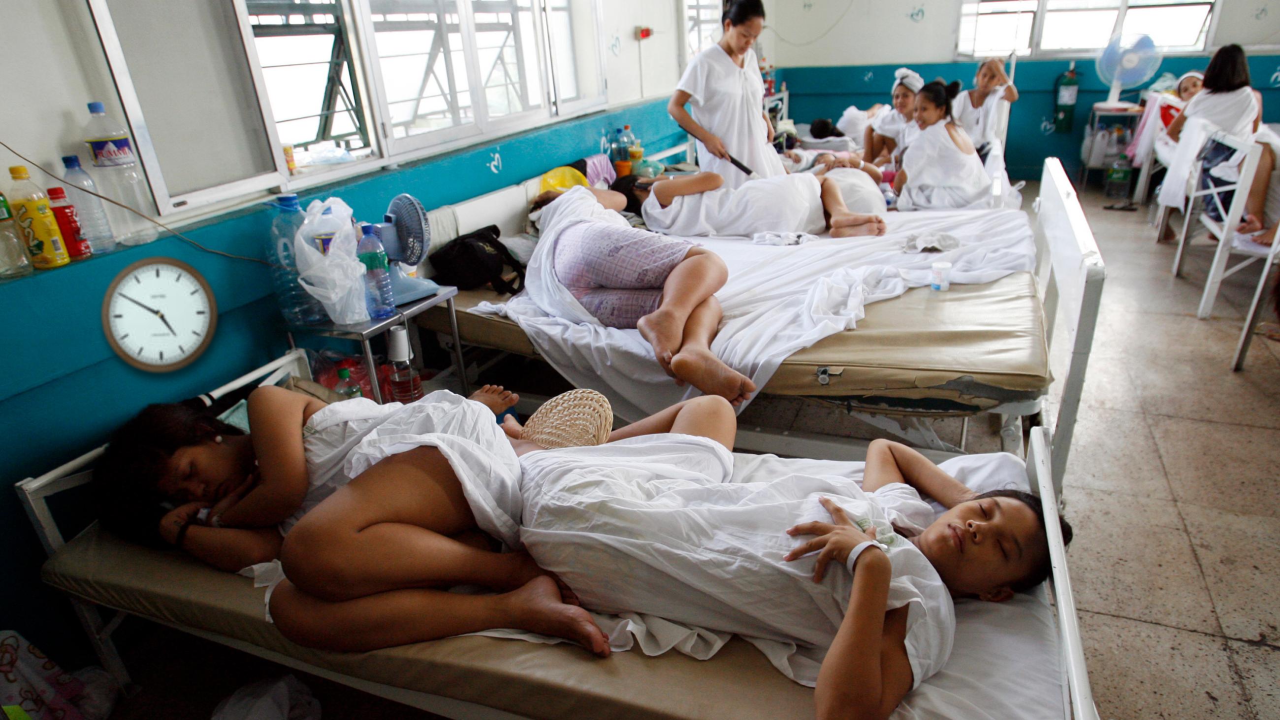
4,50
